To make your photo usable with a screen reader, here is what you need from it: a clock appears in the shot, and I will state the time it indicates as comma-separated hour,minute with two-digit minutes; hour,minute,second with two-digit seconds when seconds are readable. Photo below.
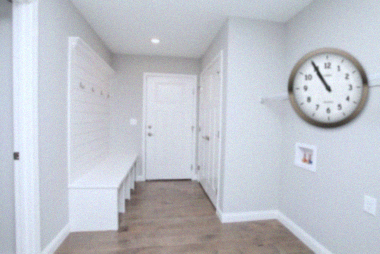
10,55
